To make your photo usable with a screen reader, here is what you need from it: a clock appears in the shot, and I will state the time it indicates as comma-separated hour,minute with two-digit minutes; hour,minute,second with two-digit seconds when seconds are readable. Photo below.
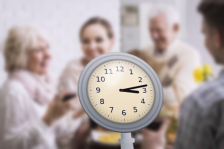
3,13
